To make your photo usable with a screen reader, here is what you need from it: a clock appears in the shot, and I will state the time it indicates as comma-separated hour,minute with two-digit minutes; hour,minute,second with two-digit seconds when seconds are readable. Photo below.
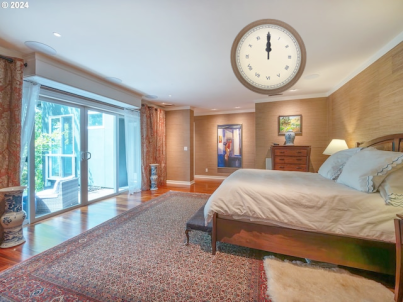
12,00
